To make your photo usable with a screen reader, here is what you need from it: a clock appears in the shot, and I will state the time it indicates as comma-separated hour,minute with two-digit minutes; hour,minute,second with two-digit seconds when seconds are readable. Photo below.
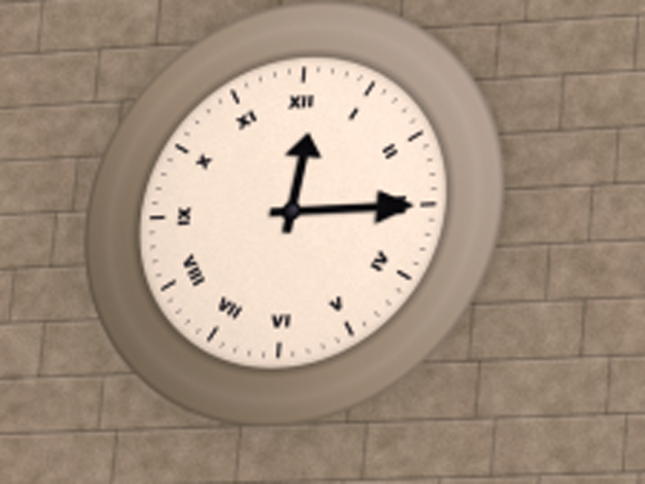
12,15
